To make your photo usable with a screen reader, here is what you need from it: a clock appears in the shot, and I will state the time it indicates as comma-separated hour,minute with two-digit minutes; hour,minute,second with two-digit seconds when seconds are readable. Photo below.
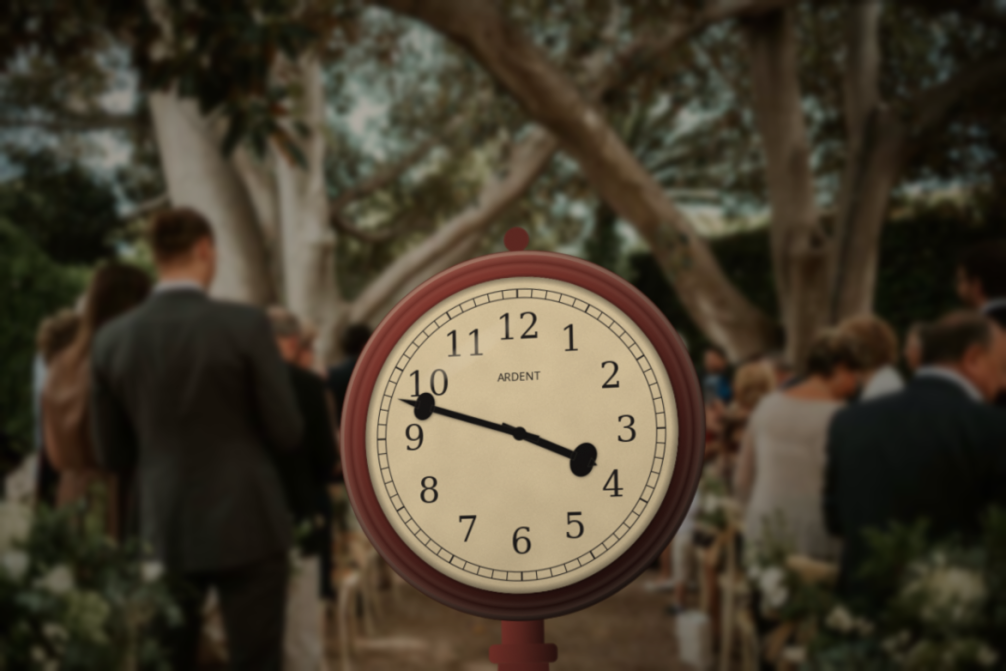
3,48
